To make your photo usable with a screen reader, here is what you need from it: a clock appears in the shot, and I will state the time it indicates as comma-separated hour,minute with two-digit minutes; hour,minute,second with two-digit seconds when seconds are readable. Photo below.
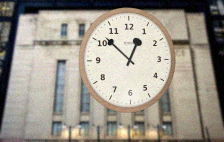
12,52
